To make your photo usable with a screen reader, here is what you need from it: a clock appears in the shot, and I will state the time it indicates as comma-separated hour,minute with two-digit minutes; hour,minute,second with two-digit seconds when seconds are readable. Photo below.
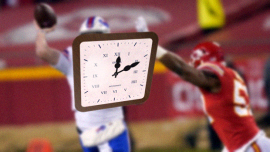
12,11
